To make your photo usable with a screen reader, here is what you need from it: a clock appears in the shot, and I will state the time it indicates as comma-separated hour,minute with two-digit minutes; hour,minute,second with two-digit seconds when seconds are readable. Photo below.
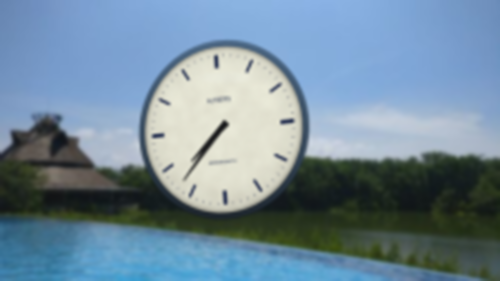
7,37
